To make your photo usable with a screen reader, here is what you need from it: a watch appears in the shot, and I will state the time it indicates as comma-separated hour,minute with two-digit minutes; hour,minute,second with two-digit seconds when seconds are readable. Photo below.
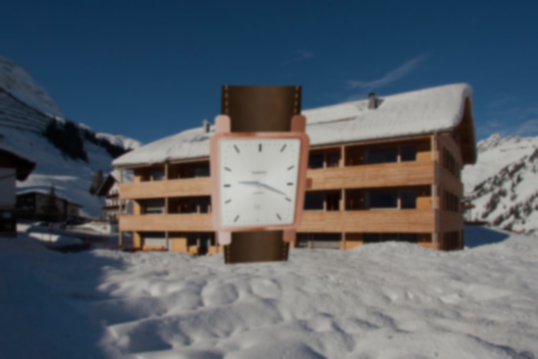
9,19
